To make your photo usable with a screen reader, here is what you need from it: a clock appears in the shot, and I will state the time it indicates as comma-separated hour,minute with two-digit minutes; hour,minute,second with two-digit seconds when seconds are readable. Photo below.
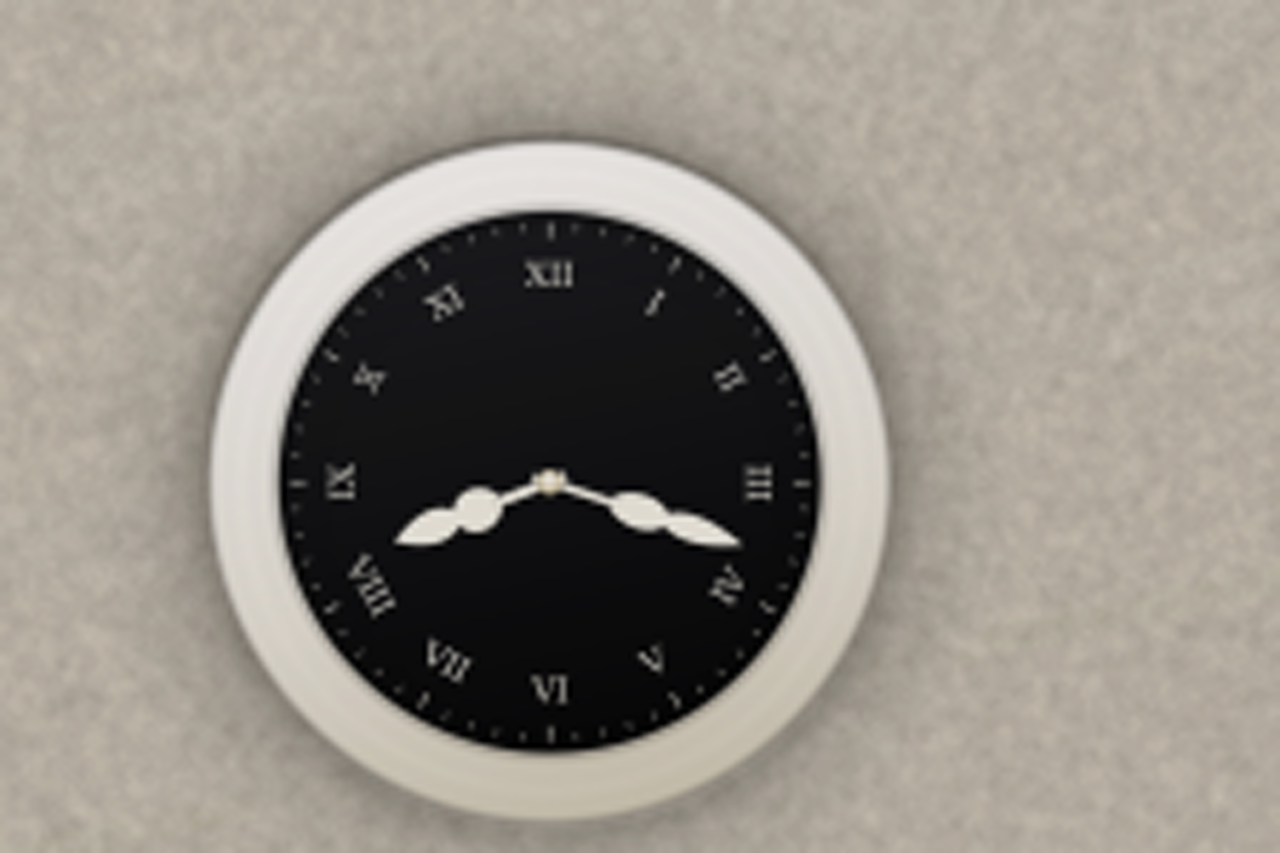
8,18
